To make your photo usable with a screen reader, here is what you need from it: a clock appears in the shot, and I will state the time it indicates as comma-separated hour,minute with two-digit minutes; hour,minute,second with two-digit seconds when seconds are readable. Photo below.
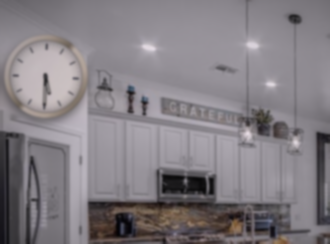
5,30
